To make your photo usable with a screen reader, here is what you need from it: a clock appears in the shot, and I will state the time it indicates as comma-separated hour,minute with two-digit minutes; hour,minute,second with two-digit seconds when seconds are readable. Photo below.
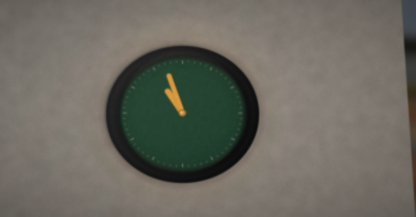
10,57
